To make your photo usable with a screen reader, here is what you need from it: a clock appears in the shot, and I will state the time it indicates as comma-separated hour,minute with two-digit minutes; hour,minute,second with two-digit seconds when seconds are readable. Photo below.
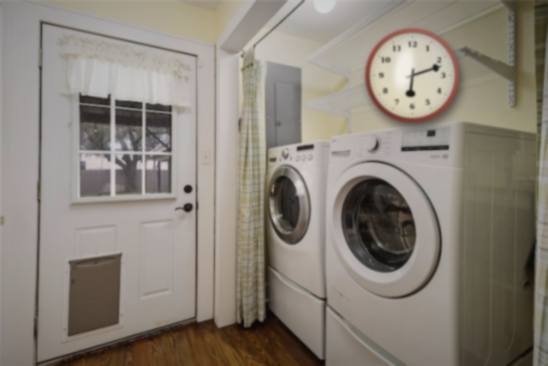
6,12
